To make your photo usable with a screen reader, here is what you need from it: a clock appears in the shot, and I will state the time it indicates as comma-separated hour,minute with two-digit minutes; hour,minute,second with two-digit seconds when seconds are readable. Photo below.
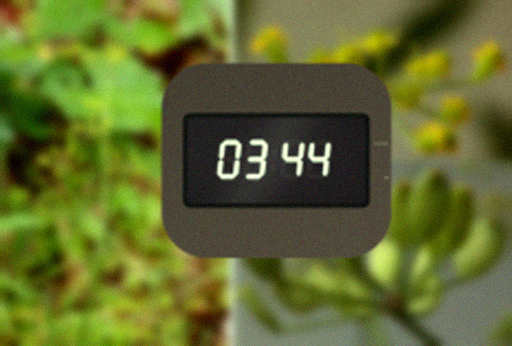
3,44
